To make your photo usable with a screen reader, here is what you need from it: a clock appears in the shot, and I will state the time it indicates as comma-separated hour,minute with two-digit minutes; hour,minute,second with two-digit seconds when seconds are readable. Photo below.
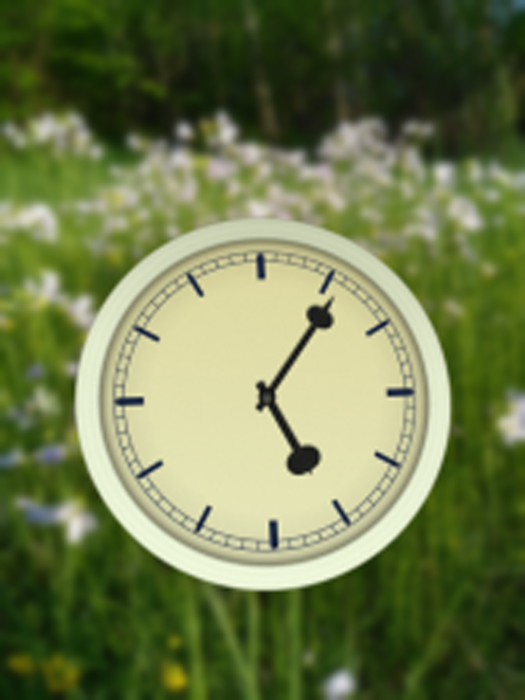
5,06
